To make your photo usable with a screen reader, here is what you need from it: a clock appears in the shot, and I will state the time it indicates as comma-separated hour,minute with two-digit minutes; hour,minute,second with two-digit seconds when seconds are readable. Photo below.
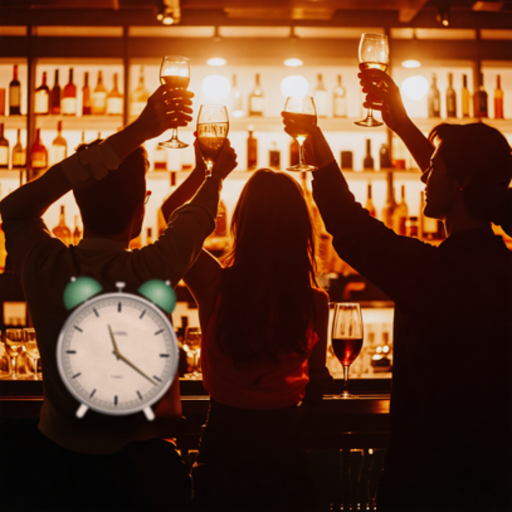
11,21
